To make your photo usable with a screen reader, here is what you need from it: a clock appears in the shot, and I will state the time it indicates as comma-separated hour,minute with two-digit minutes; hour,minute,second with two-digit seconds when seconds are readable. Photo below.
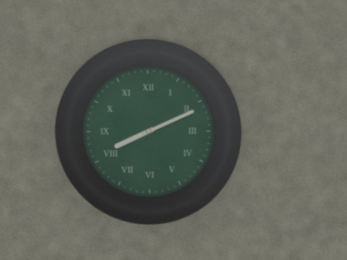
8,11
